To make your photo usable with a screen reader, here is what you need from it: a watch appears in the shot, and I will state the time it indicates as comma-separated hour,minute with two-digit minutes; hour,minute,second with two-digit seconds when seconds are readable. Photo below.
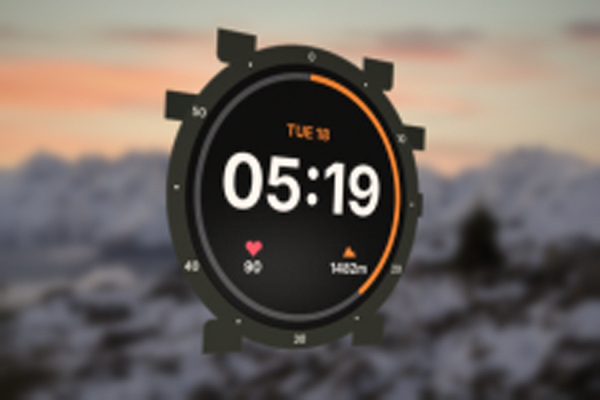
5,19
